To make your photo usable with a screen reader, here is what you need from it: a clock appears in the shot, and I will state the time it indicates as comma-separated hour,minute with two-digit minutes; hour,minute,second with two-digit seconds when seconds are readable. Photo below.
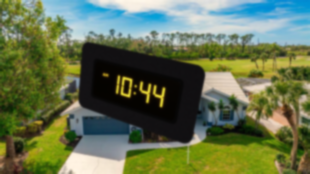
10,44
